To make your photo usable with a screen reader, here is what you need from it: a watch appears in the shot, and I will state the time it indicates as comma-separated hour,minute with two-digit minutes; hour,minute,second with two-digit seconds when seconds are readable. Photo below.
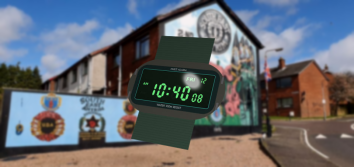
10,40,08
